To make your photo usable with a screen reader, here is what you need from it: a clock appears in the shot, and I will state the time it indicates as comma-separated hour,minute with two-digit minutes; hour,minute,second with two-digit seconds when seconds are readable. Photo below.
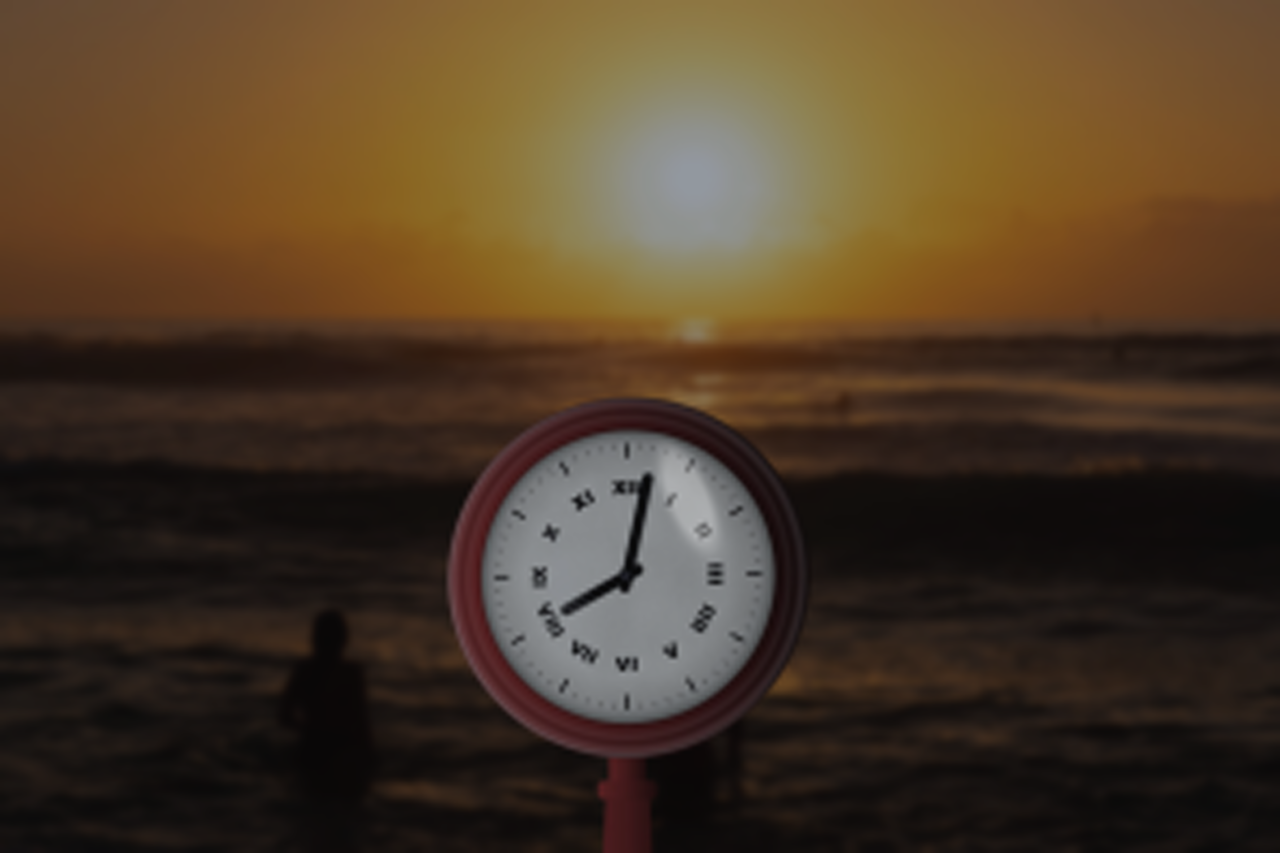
8,02
